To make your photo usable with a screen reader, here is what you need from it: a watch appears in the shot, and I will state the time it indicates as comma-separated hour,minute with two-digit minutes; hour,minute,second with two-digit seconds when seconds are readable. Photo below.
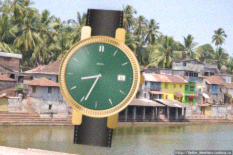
8,34
